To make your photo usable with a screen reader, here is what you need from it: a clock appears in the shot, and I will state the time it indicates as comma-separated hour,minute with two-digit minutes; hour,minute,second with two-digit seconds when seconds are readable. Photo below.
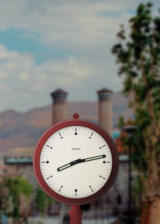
8,13
